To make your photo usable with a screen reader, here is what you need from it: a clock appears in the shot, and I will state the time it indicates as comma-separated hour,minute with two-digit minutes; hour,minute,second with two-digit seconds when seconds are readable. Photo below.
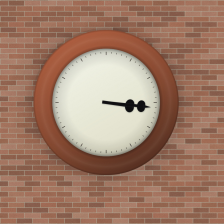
3,16
